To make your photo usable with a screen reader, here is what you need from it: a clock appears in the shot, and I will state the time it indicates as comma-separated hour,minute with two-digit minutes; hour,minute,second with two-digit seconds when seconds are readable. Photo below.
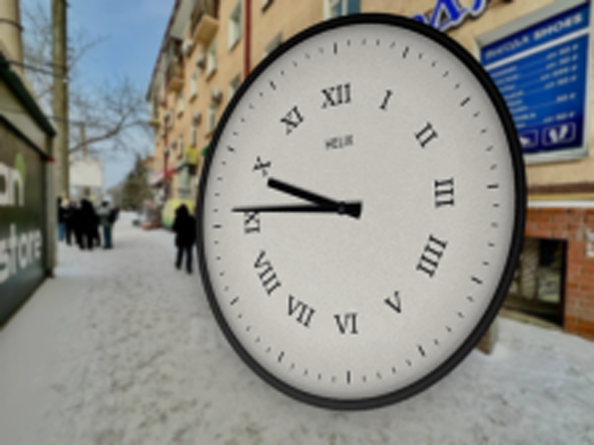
9,46
